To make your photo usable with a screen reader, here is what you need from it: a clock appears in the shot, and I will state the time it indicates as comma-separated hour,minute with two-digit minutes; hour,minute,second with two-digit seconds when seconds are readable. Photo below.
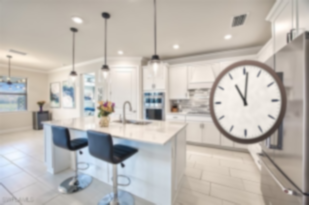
11,01
